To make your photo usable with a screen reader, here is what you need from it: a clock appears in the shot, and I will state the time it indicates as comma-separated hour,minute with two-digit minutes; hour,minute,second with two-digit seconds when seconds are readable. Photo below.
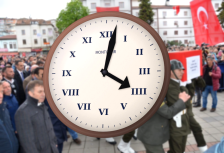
4,02
